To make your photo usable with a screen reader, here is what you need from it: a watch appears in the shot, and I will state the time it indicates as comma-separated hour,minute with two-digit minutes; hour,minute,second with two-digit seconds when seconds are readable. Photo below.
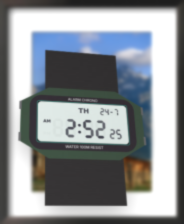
2,52,25
